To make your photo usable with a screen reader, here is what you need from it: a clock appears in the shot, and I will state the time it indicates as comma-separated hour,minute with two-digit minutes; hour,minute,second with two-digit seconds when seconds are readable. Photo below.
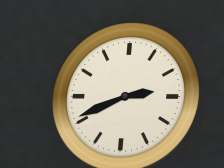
2,41
